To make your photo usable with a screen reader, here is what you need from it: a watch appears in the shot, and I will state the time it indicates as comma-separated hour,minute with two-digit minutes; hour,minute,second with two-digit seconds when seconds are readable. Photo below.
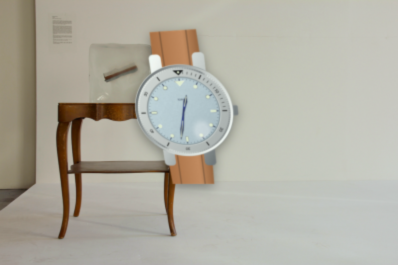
12,32
